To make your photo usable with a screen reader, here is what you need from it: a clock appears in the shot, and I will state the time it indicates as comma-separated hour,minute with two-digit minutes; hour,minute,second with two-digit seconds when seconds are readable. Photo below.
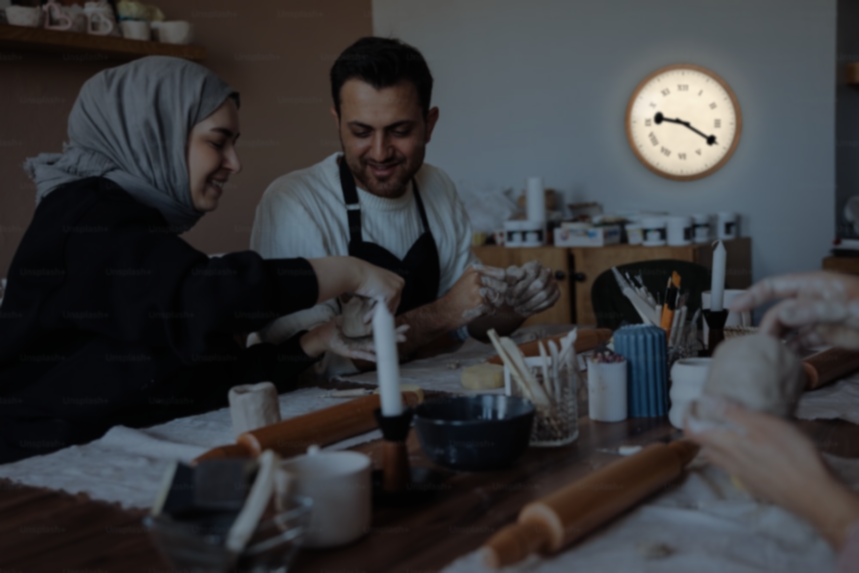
9,20
